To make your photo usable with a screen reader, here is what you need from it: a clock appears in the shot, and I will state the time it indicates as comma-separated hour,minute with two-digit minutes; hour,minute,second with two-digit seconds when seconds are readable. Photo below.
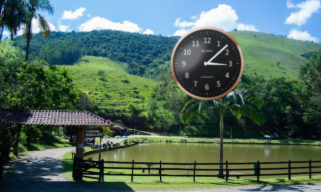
3,08
